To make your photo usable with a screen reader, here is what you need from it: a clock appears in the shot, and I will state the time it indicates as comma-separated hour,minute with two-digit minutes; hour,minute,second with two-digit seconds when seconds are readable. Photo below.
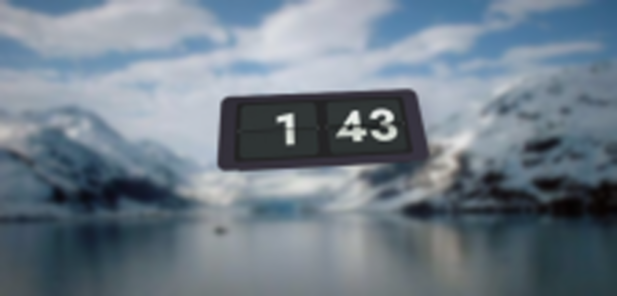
1,43
